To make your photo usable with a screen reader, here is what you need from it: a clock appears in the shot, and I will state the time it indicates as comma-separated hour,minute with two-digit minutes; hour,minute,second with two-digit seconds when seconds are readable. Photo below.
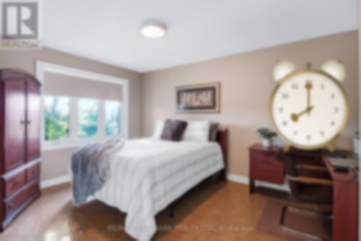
8,00
